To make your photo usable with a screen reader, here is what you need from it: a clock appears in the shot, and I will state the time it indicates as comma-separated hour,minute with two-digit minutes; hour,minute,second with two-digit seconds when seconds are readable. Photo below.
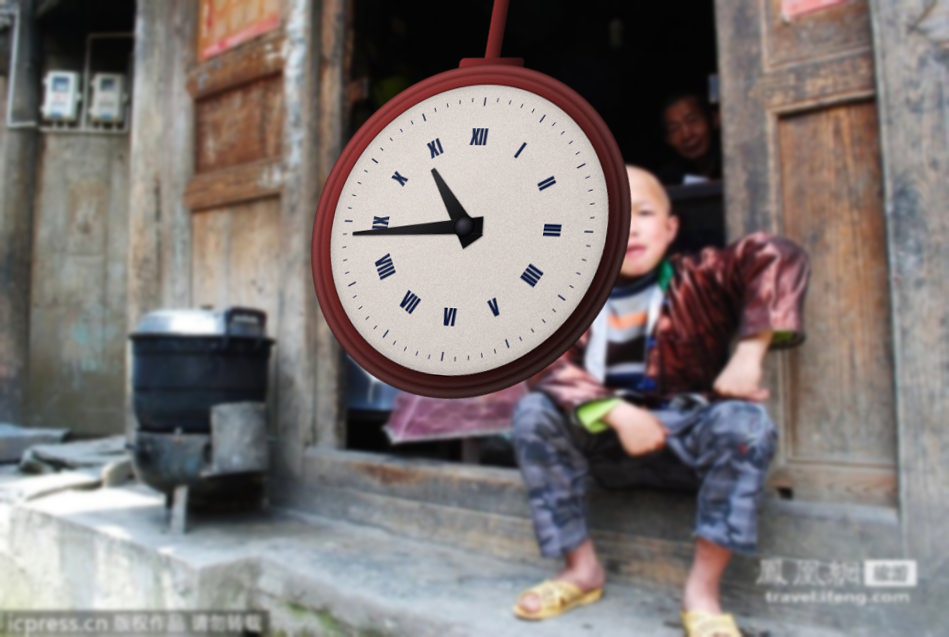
10,44
